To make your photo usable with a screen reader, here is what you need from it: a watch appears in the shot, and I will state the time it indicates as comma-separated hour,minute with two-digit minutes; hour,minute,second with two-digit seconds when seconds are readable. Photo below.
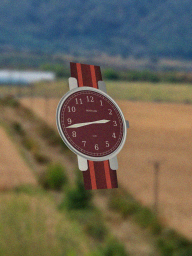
2,43
